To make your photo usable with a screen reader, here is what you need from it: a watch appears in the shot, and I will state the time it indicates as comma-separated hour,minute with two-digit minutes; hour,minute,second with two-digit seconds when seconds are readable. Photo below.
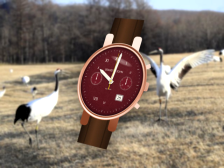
10,01
